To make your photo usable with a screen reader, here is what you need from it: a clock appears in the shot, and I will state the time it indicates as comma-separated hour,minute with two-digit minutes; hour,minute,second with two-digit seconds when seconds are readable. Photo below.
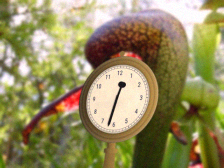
12,32
